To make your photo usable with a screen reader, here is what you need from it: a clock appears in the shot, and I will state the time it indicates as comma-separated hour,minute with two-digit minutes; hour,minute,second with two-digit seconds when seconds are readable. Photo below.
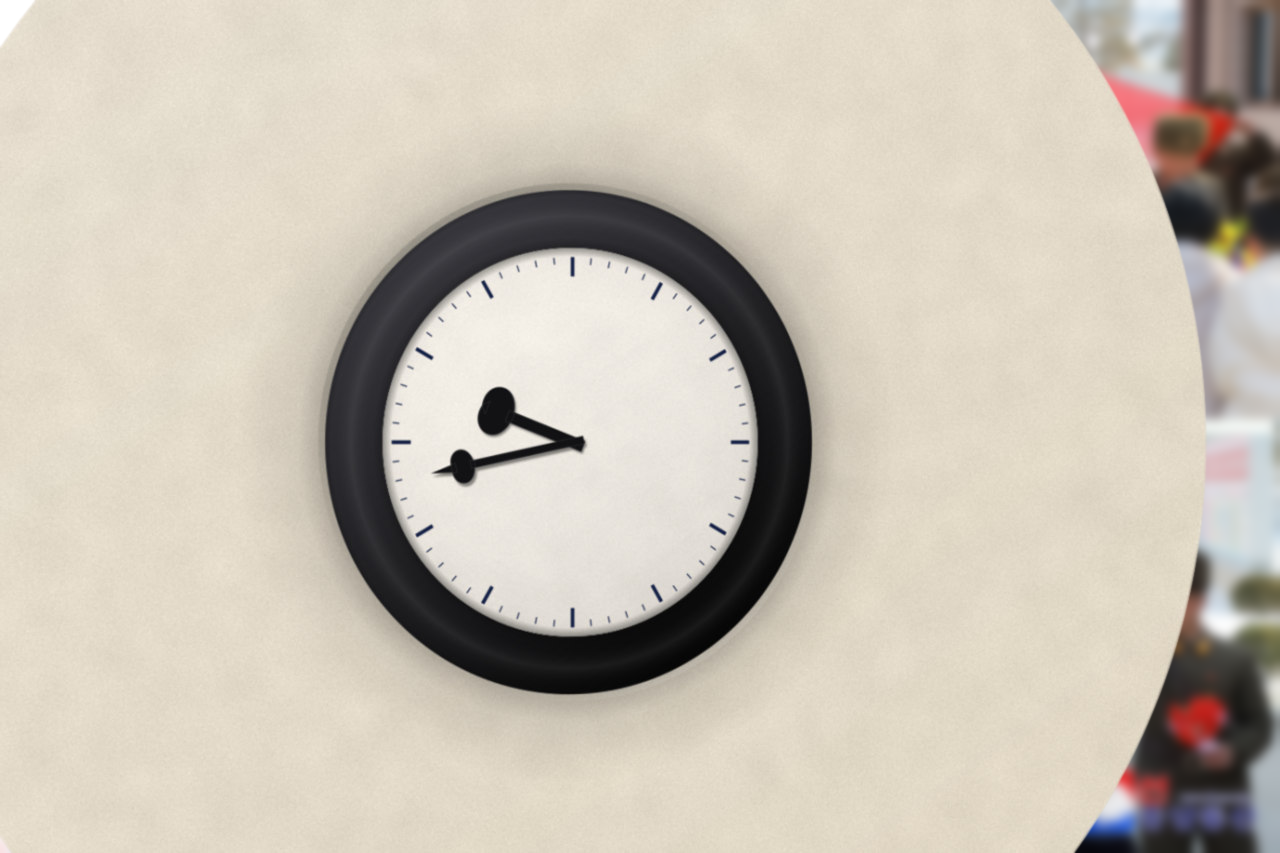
9,43
